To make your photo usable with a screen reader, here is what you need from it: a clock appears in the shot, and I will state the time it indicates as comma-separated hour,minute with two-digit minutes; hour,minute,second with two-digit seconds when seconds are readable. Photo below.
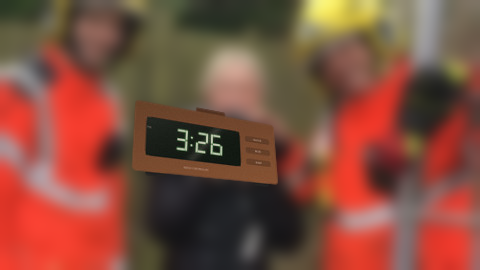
3,26
